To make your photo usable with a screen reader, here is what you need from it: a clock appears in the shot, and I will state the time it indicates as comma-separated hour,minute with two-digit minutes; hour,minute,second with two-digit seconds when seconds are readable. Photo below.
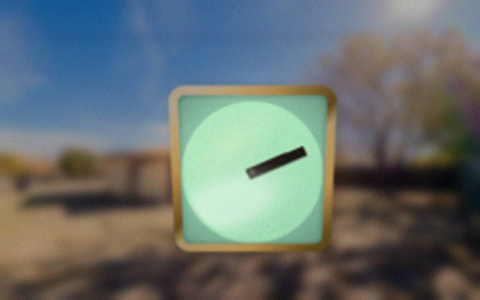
2,11
